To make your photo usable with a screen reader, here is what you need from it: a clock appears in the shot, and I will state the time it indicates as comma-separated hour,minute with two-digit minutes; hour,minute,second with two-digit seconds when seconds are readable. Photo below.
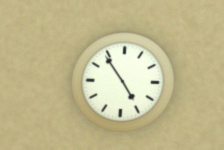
4,54
